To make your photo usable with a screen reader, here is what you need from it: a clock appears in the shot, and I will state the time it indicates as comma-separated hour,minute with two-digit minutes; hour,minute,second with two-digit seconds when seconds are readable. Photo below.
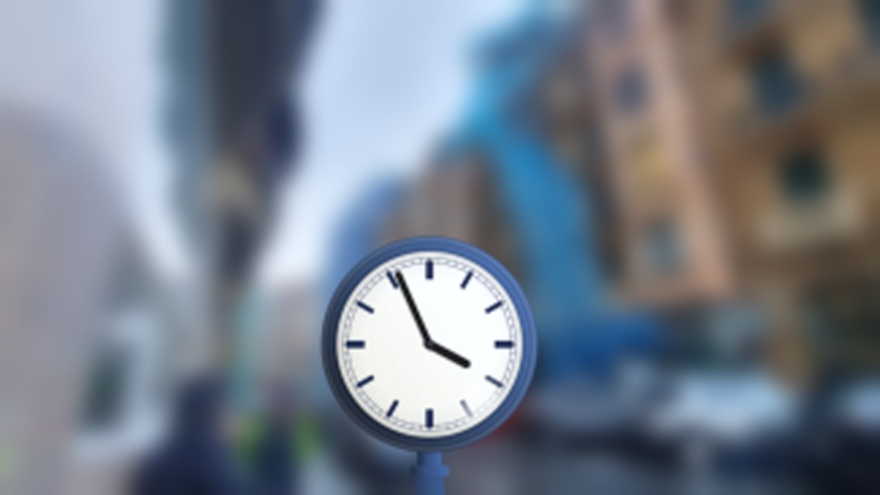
3,56
